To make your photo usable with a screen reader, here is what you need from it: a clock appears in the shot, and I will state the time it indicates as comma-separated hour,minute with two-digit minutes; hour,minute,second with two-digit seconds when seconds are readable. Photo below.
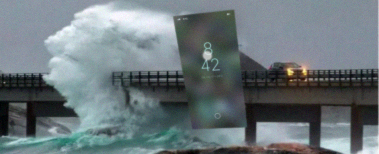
8,42
